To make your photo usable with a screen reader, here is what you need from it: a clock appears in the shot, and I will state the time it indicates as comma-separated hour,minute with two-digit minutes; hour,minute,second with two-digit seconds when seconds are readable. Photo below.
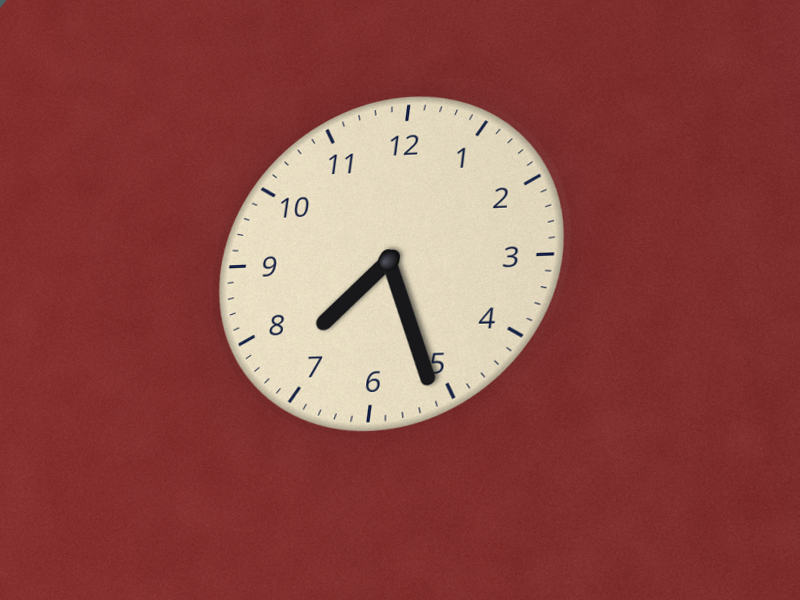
7,26
